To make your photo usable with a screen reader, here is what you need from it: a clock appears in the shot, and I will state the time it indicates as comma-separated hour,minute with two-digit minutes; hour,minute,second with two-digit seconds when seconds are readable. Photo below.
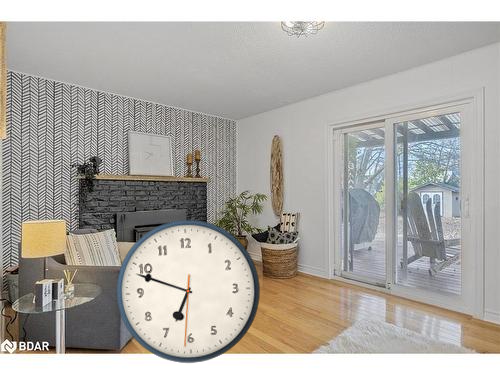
6,48,31
